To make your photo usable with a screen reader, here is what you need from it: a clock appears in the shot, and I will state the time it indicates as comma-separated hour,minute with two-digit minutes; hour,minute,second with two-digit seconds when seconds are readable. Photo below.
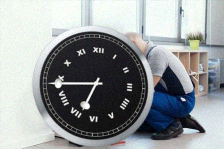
6,44
